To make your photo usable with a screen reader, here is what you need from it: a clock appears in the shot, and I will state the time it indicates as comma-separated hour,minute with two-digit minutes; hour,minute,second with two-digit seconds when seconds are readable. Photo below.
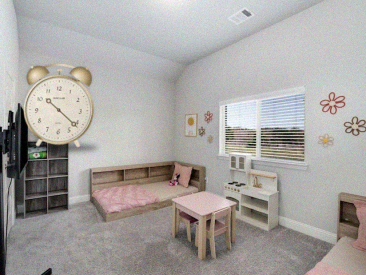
10,22
